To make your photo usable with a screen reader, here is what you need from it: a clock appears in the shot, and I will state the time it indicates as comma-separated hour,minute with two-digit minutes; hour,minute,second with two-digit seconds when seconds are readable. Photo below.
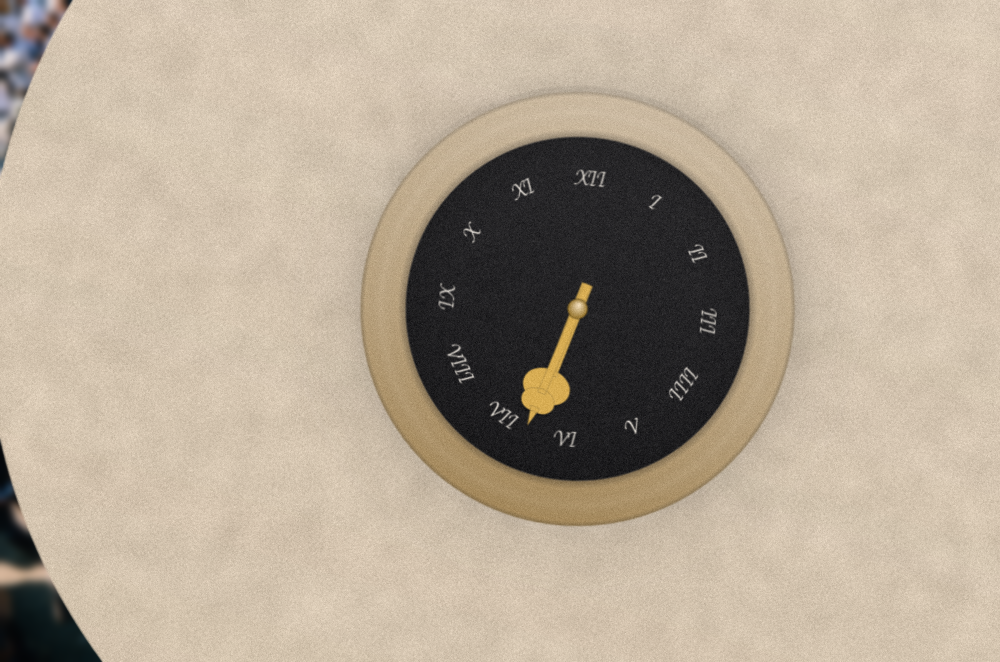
6,33
